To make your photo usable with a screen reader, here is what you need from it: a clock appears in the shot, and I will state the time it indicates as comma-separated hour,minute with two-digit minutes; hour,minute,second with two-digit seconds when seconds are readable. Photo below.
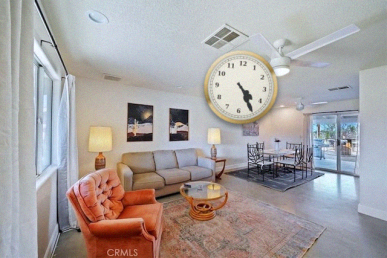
4,25
